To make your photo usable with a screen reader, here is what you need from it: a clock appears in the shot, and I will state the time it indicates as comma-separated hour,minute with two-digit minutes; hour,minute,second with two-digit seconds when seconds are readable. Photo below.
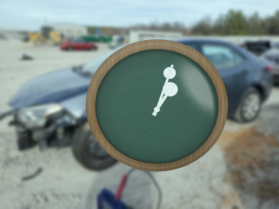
1,03
